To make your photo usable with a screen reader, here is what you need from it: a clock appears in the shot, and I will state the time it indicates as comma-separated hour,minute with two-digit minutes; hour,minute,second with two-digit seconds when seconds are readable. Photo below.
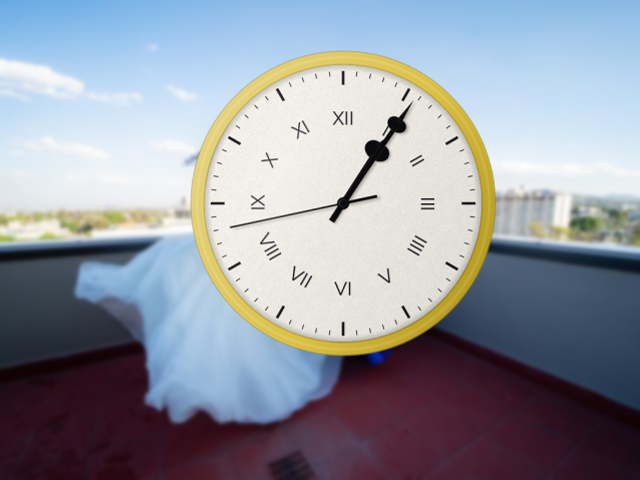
1,05,43
